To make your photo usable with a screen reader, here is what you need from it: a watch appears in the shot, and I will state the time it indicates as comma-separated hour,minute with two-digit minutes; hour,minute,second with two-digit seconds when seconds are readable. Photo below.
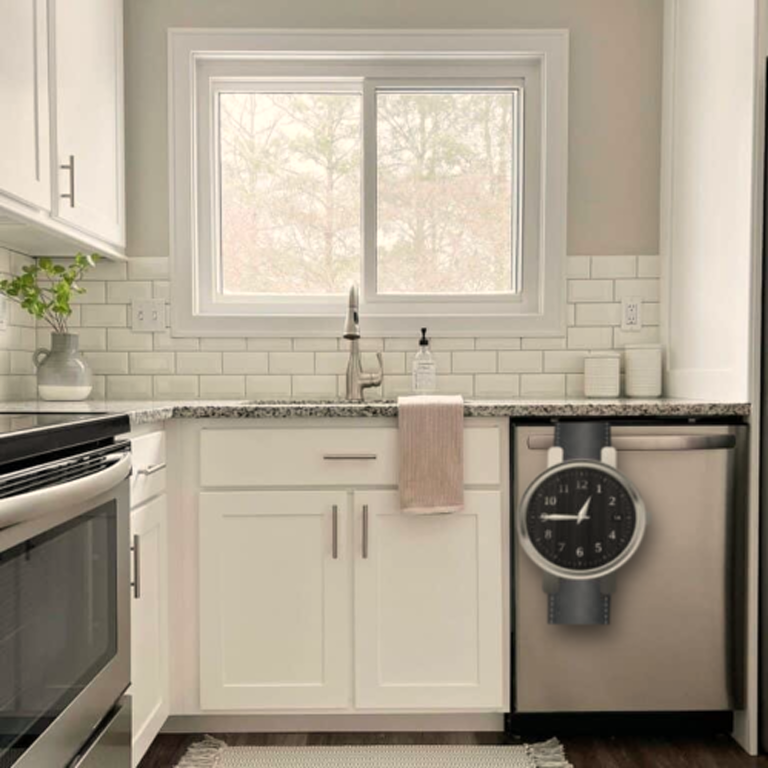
12,45
